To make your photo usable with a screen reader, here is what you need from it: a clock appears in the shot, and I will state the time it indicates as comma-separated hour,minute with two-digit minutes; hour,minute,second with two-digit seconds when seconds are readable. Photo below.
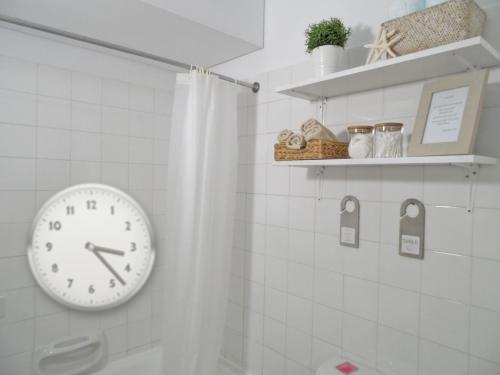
3,23
